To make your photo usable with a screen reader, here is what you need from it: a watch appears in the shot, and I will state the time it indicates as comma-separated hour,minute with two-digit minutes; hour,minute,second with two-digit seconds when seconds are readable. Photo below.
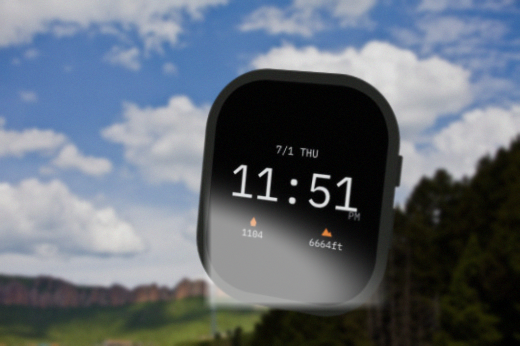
11,51
